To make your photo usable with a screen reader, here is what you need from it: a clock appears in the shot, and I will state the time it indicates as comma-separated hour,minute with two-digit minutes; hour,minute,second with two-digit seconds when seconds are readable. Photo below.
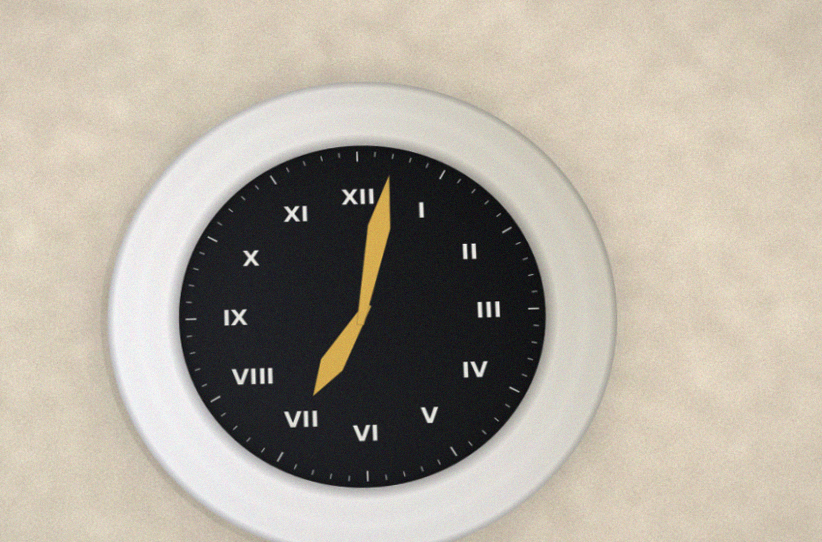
7,02
